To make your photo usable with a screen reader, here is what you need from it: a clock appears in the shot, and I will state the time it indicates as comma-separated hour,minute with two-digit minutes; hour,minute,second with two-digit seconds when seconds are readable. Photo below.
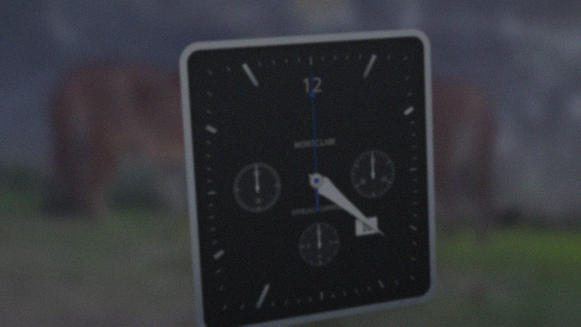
4,22
